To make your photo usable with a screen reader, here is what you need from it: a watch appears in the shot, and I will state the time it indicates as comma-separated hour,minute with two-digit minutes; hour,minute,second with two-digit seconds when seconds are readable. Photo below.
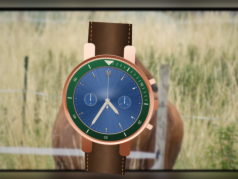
4,35
